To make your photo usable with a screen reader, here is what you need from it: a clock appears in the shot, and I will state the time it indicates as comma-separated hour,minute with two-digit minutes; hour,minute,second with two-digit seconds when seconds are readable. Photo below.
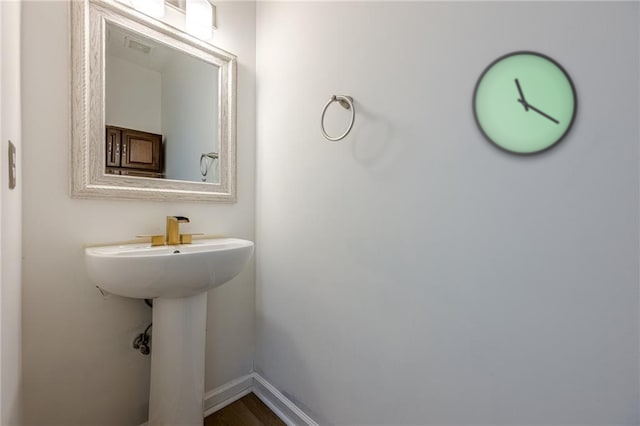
11,20
